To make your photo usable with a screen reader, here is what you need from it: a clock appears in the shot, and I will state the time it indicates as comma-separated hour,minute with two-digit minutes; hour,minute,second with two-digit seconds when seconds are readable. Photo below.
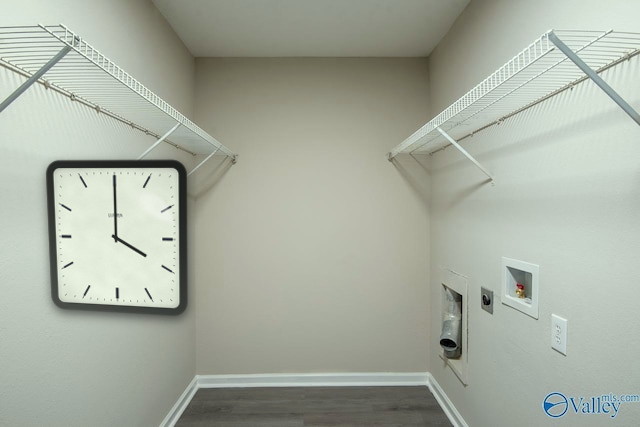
4,00
